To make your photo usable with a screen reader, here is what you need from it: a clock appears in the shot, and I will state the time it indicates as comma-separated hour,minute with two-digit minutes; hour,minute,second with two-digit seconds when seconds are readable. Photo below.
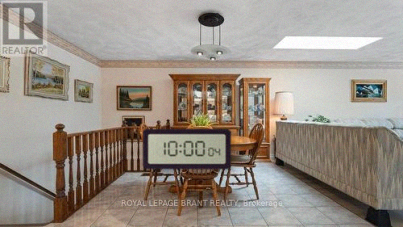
10,00,04
